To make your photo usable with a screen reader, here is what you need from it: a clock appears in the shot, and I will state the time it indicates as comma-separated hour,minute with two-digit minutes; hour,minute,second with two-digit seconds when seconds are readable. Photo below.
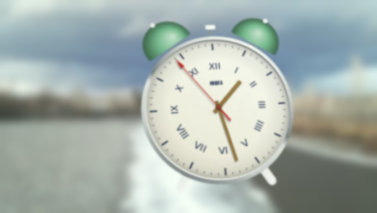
1,27,54
